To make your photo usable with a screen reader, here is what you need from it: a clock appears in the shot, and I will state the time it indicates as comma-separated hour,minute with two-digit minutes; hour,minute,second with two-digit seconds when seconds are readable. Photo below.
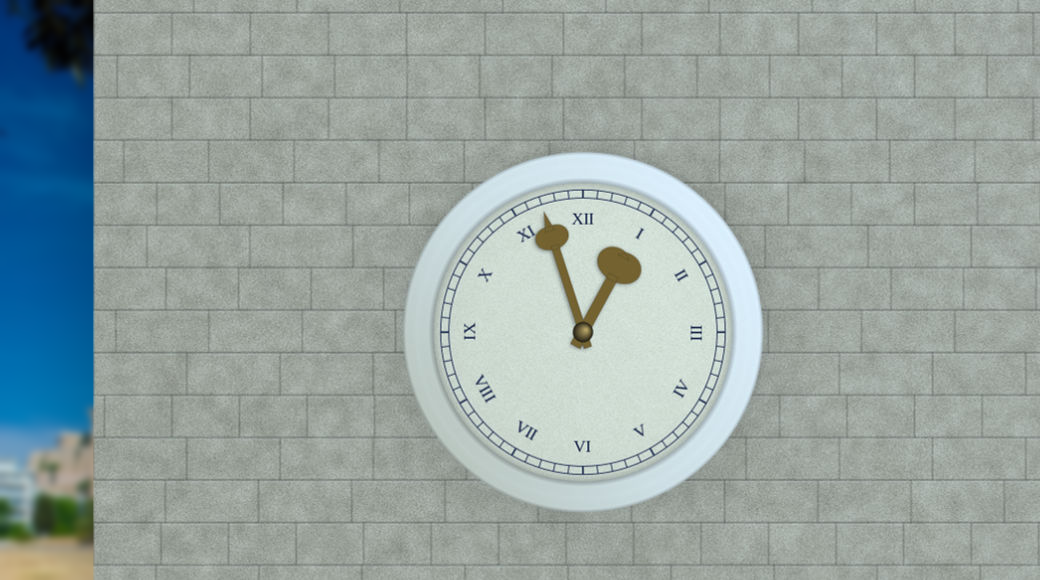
12,57
